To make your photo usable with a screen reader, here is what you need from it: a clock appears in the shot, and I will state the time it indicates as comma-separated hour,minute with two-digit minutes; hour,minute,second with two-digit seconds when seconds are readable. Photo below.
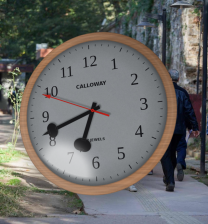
6,41,49
